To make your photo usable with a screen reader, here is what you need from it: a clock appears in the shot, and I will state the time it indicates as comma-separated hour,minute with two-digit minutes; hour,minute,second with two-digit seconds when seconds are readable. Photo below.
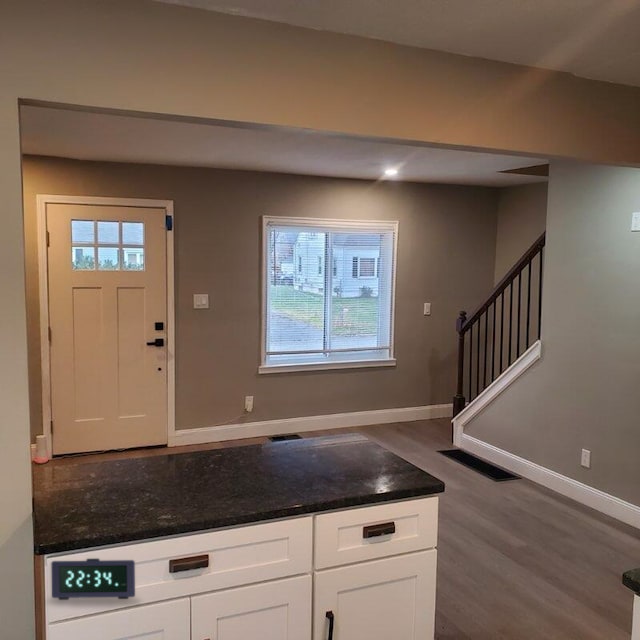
22,34
